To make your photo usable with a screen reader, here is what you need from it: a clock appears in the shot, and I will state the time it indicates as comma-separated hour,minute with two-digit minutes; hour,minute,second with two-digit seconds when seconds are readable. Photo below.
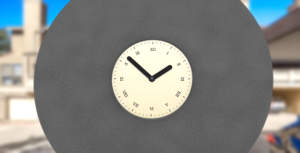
1,52
